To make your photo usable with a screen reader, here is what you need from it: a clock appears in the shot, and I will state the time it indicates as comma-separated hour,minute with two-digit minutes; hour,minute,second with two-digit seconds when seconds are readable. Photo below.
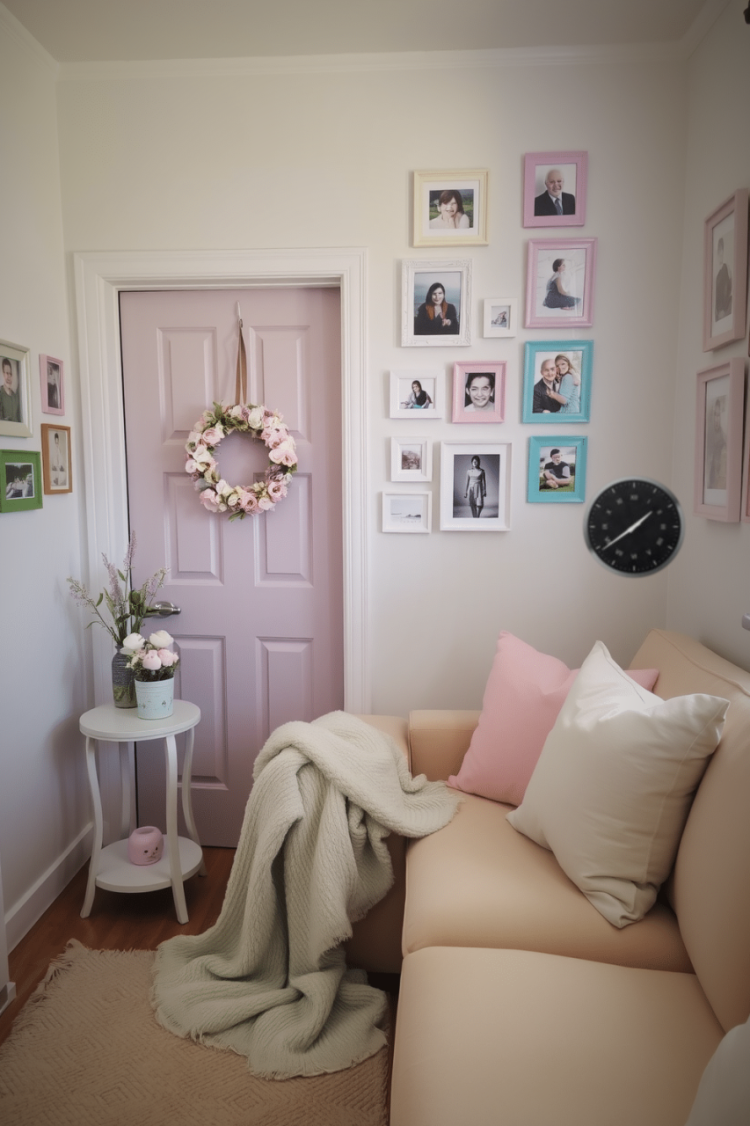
1,39
